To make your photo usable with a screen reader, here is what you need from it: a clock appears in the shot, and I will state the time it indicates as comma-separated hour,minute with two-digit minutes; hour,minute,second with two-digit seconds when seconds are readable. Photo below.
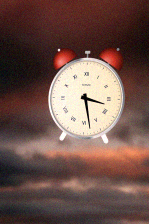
3,28
